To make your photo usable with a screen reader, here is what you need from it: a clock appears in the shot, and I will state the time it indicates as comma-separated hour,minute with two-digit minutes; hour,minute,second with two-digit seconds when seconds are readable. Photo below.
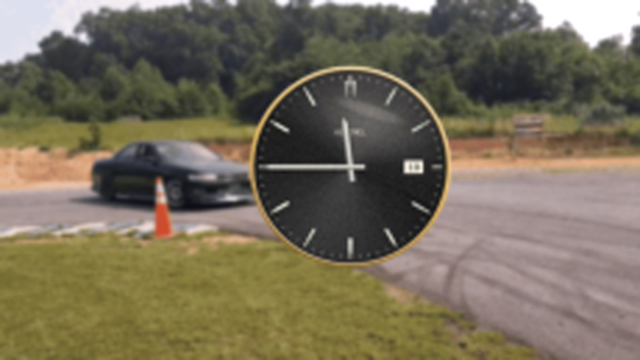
11,45
